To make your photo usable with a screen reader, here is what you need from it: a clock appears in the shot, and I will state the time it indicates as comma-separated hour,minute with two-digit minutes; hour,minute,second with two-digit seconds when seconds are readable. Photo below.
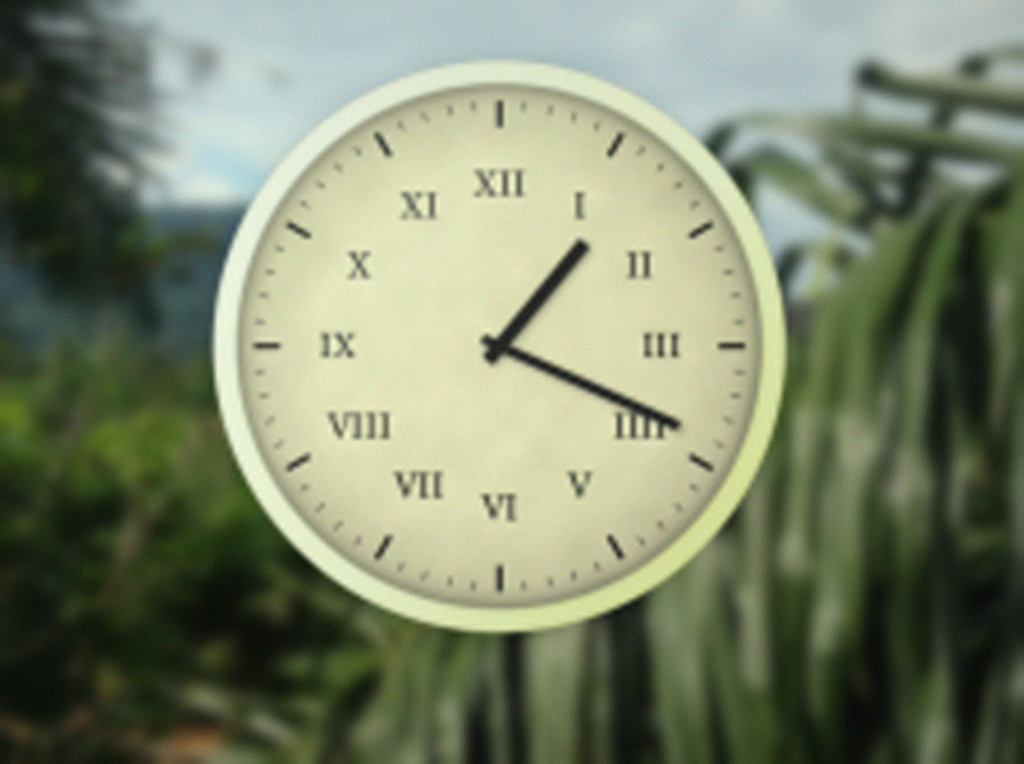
1,19
